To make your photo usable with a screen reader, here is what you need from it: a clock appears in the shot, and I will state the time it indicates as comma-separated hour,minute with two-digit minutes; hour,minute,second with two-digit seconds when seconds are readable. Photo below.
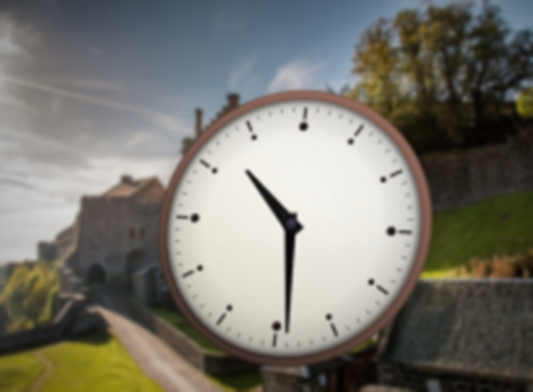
10,29
